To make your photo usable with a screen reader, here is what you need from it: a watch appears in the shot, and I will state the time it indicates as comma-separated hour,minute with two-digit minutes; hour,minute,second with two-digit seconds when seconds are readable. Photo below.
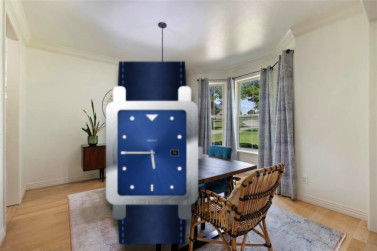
5,45
